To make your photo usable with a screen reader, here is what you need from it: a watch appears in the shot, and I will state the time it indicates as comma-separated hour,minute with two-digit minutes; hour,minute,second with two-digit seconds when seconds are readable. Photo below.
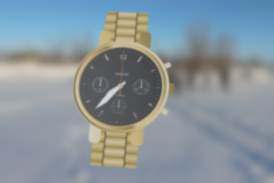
7,37
